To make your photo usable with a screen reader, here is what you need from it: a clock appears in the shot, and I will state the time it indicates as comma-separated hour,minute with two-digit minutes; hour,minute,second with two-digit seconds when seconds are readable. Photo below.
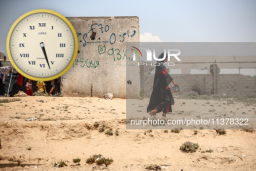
5,27
